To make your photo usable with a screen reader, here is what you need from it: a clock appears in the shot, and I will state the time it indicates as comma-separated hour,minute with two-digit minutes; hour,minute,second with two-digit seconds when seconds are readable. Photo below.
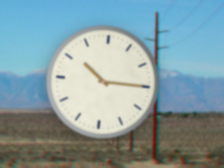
10,15
